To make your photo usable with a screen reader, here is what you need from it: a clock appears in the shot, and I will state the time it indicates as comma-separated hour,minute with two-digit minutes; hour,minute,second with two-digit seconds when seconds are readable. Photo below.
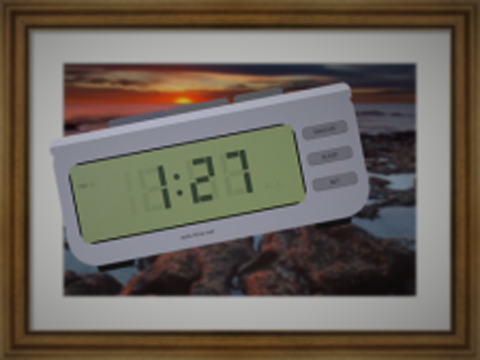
1,27
